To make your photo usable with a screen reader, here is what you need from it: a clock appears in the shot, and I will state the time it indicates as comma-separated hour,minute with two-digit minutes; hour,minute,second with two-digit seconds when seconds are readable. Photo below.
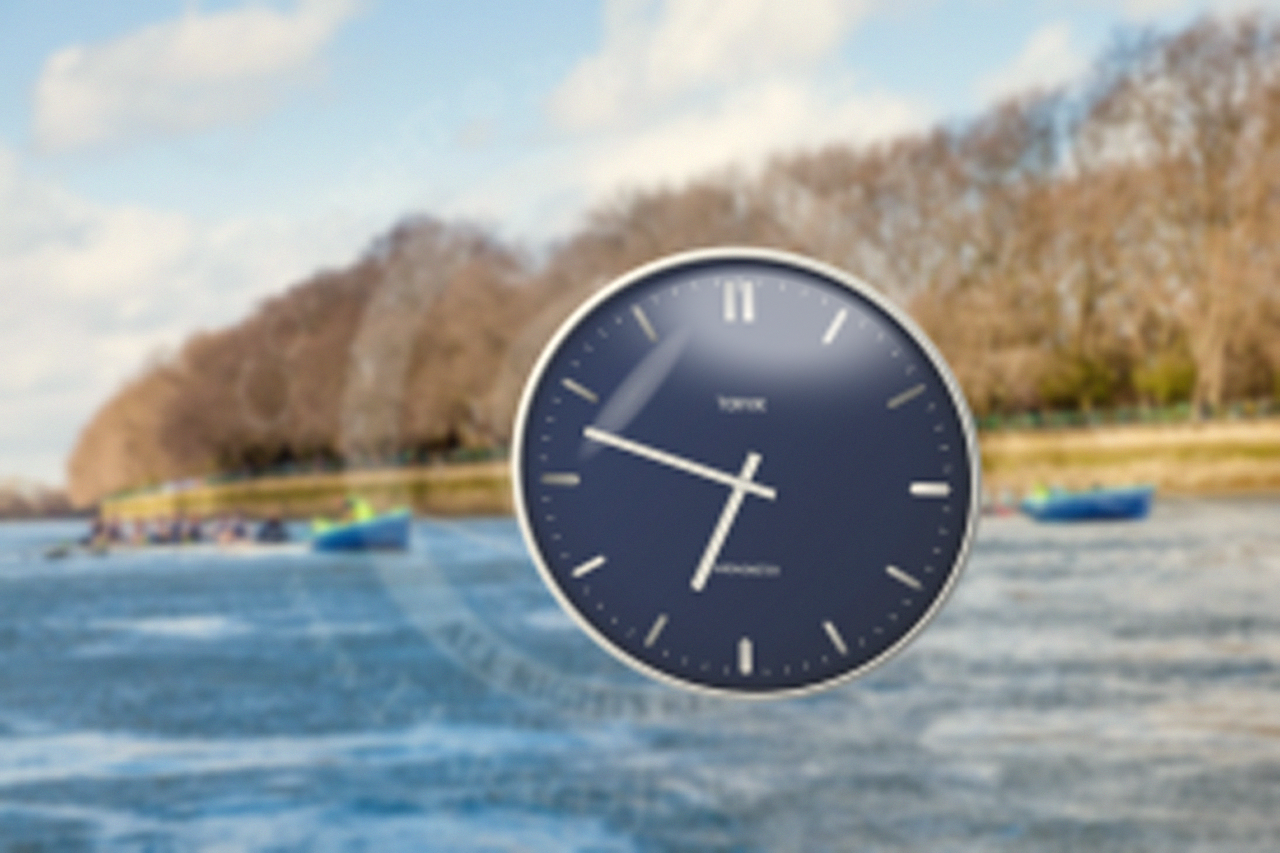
6,48
